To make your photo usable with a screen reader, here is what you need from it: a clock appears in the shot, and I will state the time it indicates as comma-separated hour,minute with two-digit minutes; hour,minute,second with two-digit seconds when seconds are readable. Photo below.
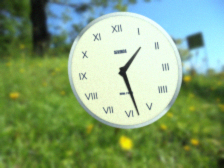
1,28
